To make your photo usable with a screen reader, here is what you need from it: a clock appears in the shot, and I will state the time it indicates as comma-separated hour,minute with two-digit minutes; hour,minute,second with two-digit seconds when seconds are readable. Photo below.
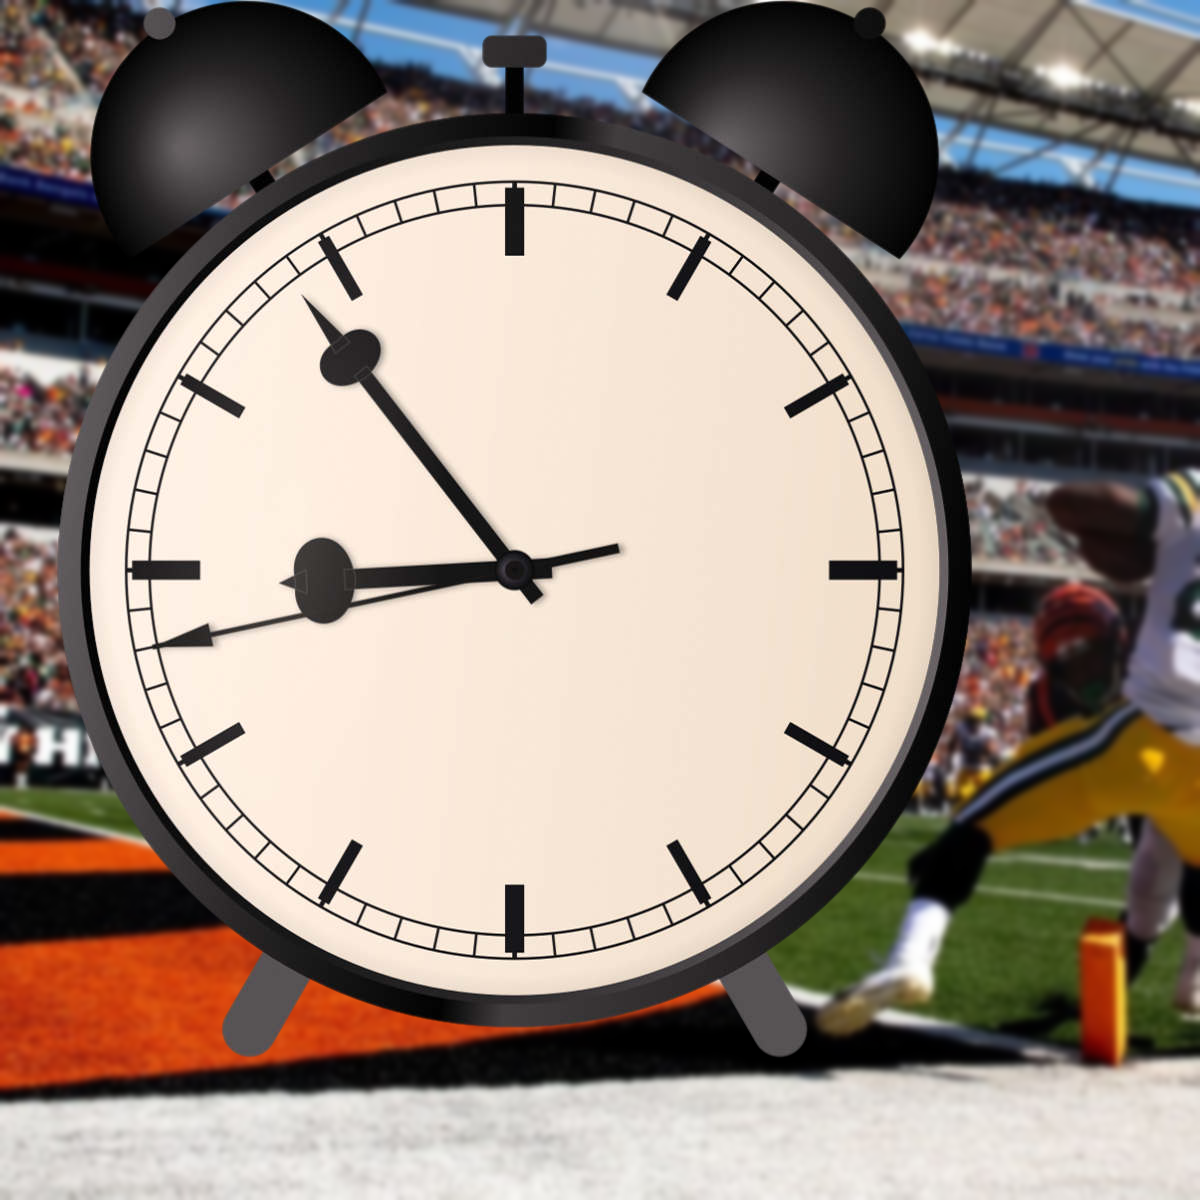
8,53,43
